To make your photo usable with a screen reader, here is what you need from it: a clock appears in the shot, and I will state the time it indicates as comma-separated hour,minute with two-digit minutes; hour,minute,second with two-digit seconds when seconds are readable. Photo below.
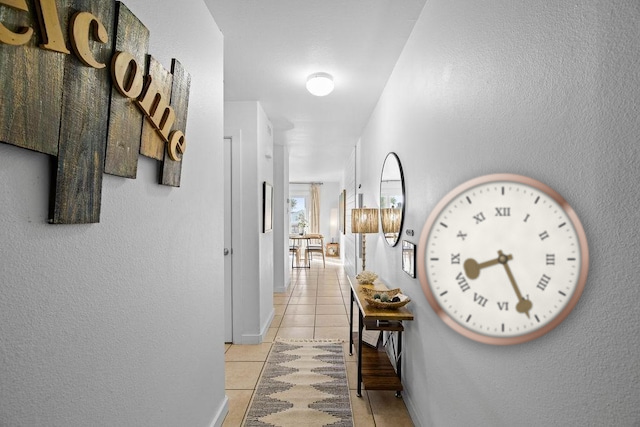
8,26
